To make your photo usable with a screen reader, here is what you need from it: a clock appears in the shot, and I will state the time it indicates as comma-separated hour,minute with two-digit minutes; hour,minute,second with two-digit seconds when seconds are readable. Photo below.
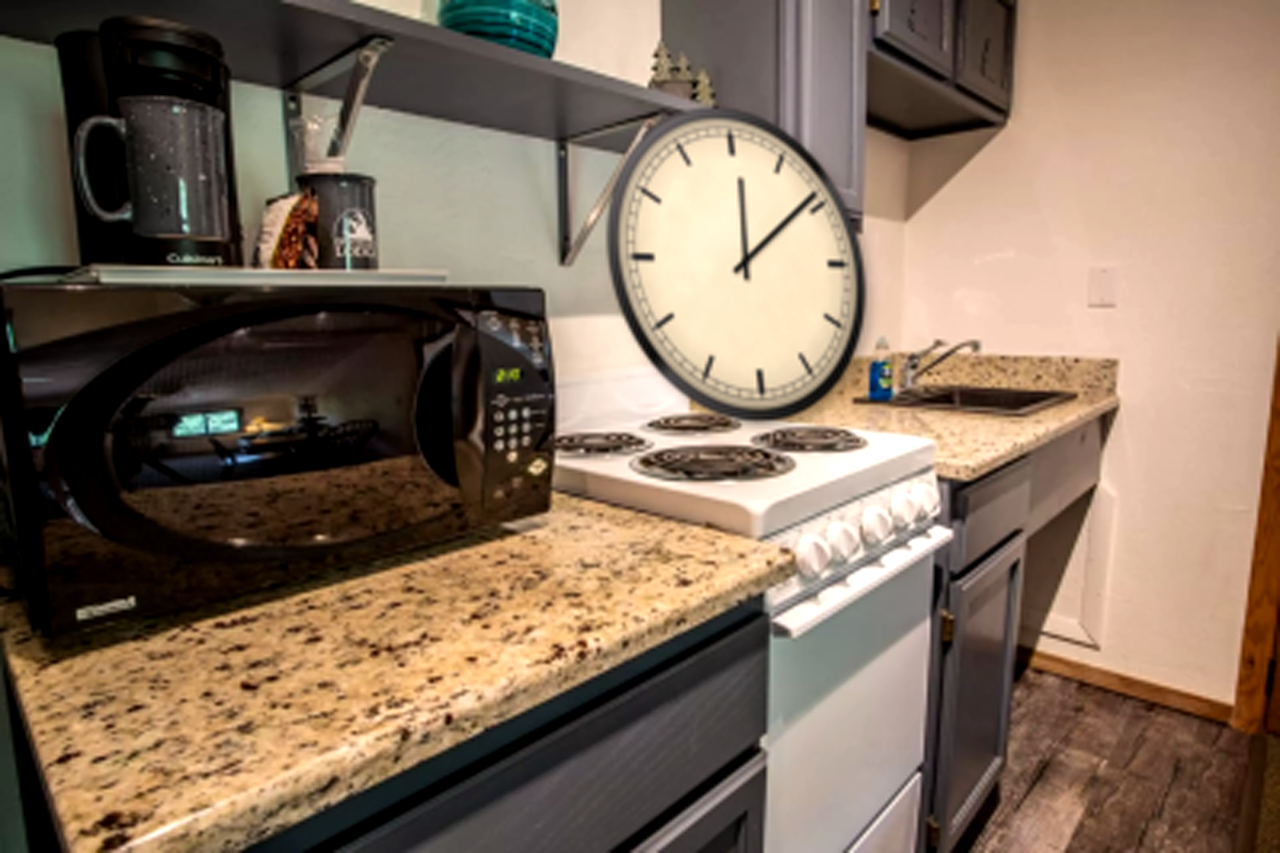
12,09
